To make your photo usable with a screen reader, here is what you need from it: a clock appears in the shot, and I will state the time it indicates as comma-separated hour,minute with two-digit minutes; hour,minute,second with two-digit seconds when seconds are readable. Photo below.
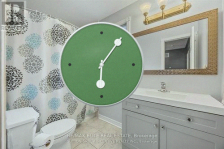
6,06
